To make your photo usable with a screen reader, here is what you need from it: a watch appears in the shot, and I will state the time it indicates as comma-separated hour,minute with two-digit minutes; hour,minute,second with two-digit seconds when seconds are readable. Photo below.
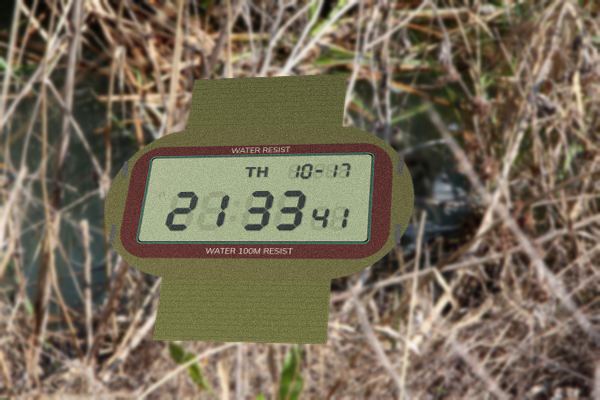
21,33,41
